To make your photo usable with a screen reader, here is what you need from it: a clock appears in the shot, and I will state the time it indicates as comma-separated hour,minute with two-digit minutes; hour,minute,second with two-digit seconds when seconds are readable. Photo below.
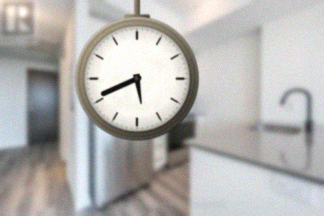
5,41
